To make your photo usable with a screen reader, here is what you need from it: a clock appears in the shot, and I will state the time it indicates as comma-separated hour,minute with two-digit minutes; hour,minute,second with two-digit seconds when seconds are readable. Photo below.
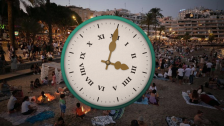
3,00
